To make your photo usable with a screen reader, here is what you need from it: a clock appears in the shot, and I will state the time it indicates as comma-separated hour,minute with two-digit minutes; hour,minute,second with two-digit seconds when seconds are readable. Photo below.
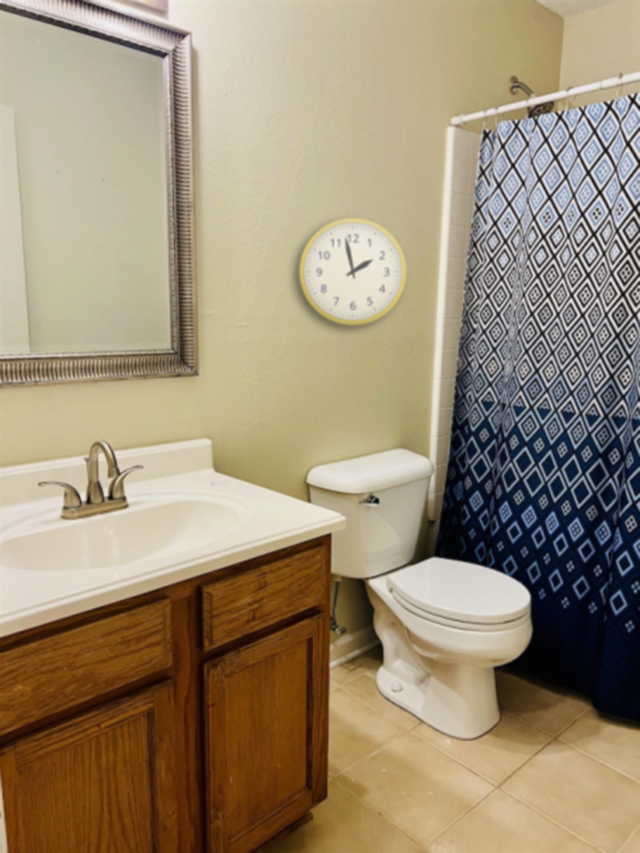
1,58
